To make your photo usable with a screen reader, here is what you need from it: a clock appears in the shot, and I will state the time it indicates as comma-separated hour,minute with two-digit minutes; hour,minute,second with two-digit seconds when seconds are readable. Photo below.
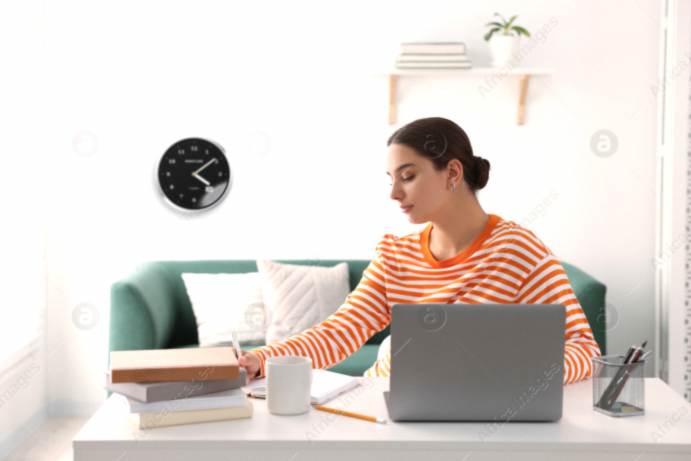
4,09
